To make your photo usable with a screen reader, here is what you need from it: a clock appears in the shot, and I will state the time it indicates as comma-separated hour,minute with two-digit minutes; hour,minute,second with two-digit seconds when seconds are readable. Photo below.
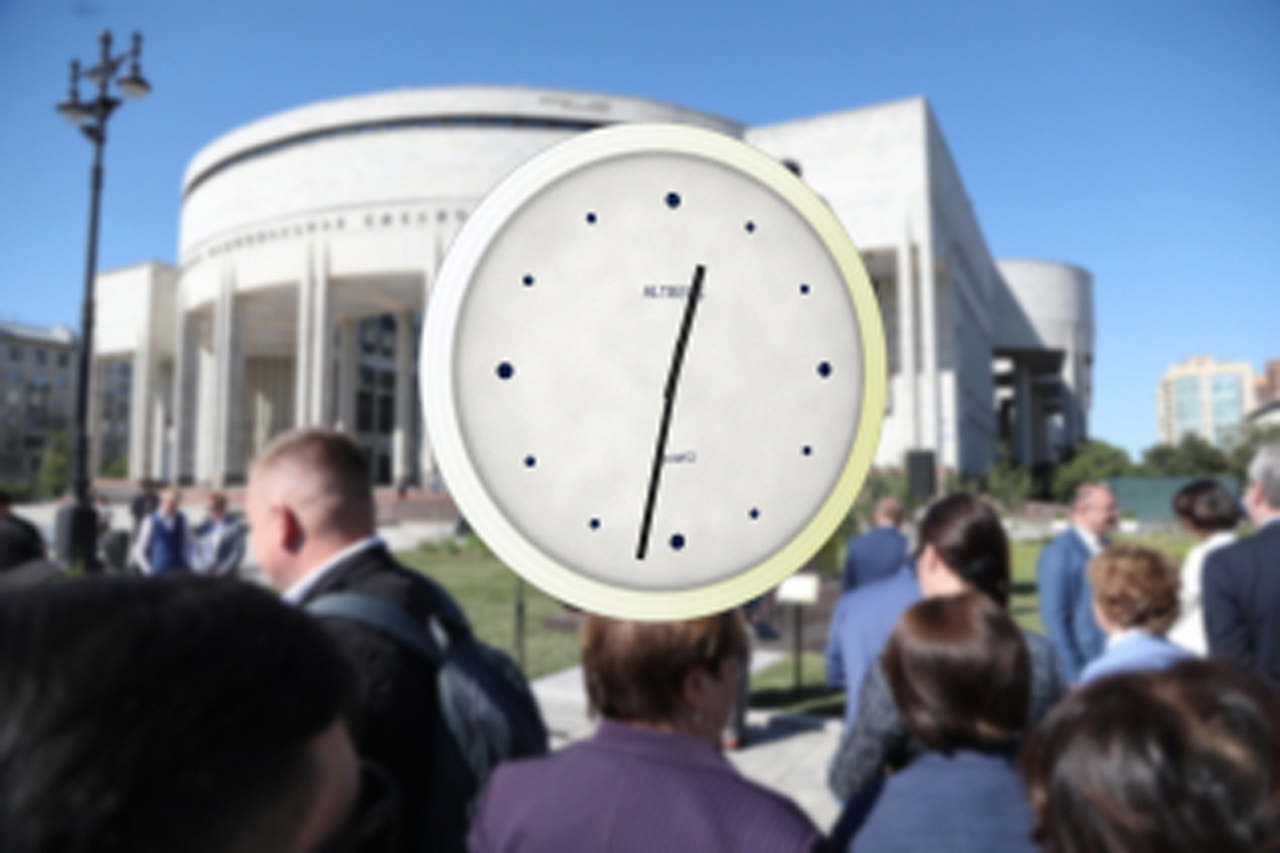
12,32
